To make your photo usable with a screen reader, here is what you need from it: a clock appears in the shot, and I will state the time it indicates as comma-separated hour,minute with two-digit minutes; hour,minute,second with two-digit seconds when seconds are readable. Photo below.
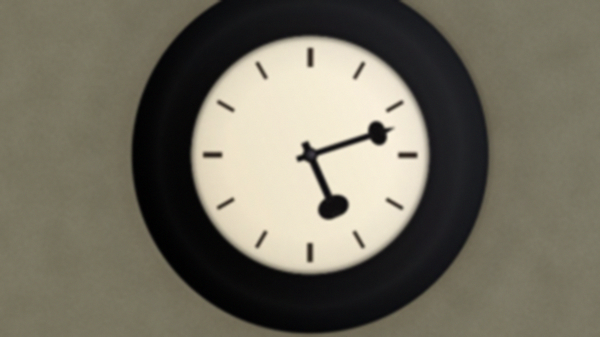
5,12
